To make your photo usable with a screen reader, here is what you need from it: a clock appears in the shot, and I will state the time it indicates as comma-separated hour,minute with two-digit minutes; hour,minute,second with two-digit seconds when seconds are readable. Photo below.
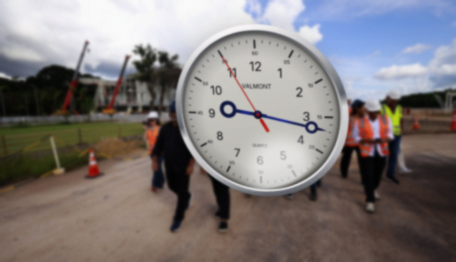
9,16,55
